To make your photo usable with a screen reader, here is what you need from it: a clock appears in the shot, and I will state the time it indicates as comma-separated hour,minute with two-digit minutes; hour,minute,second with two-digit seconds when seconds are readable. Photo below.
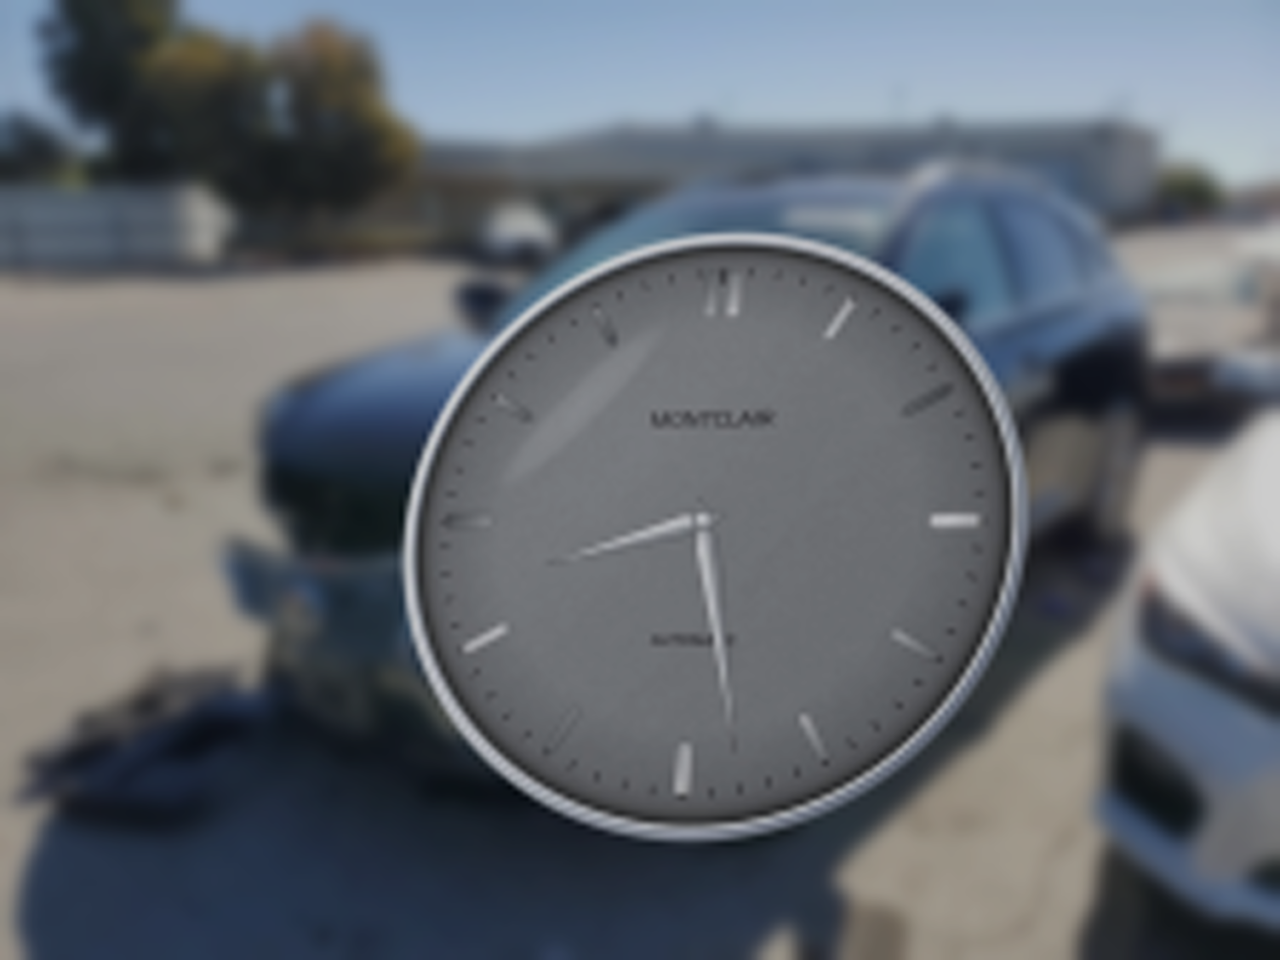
8,28
